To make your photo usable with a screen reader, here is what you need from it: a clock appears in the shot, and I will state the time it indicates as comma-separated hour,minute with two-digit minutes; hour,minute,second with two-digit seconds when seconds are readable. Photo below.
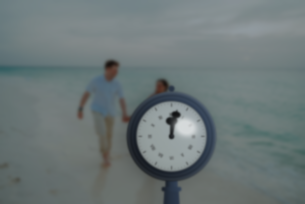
12,02
